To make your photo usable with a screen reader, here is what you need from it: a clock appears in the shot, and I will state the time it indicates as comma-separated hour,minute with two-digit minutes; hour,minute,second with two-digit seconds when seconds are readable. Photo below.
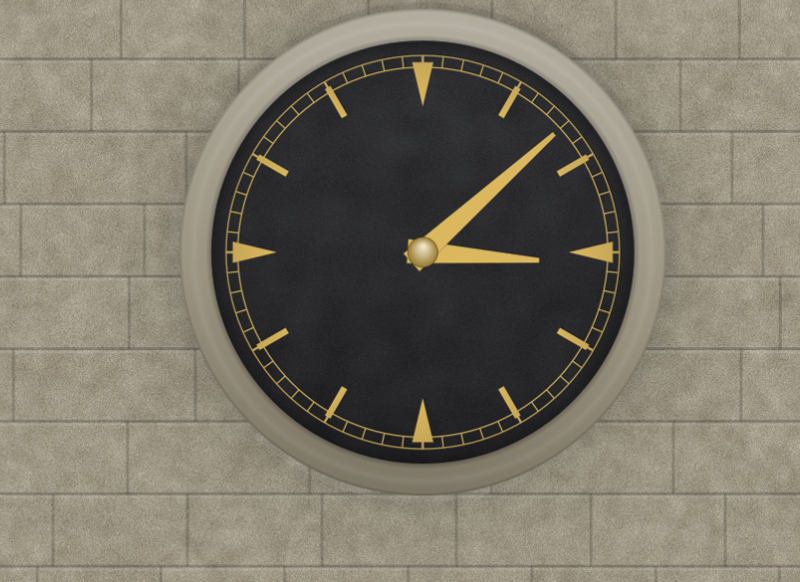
3,08
